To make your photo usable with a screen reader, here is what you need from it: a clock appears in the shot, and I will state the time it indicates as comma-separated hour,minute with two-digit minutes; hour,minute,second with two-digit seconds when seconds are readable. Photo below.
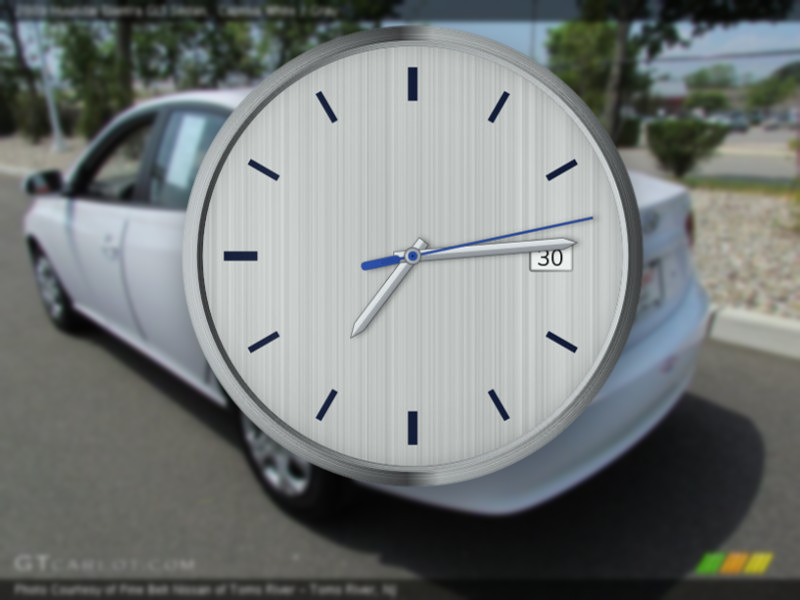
7,14,13
